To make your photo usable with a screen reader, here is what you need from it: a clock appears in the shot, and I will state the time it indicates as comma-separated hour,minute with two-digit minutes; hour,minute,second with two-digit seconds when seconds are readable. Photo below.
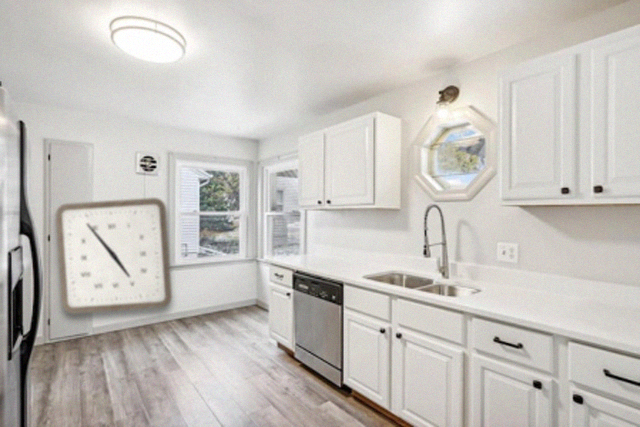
4,54
